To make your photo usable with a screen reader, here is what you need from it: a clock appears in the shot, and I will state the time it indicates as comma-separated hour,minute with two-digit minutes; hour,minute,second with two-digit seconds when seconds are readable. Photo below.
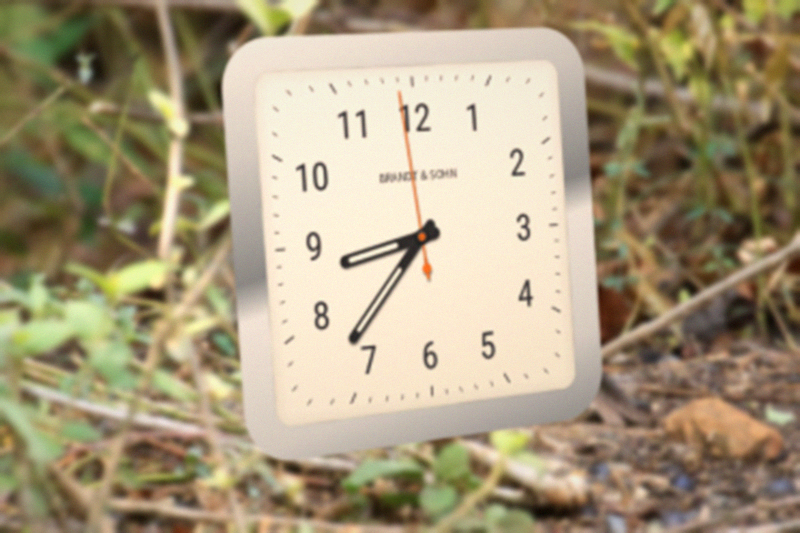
8,36,59
